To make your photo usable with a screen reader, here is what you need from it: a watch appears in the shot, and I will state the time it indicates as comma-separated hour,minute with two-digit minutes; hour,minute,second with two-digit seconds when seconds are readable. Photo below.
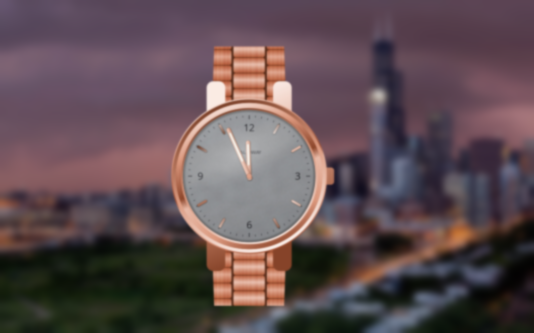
11,56
